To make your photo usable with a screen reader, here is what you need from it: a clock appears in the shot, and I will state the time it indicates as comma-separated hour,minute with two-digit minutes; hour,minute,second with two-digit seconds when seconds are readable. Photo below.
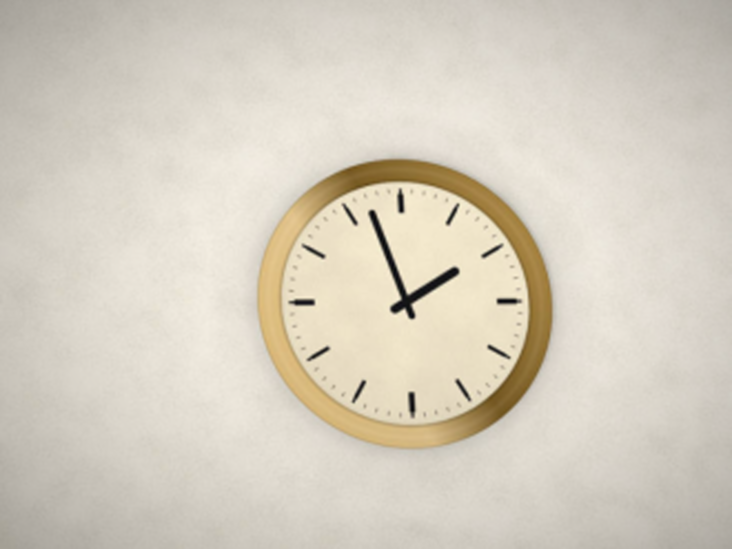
1,57
